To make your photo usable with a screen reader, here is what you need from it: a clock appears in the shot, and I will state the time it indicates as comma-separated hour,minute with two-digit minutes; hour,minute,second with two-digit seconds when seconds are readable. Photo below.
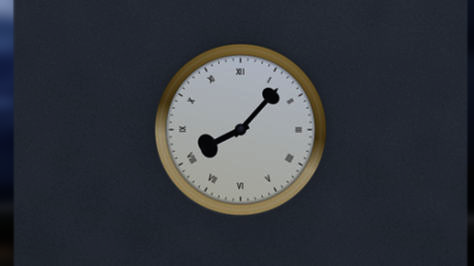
8,07
